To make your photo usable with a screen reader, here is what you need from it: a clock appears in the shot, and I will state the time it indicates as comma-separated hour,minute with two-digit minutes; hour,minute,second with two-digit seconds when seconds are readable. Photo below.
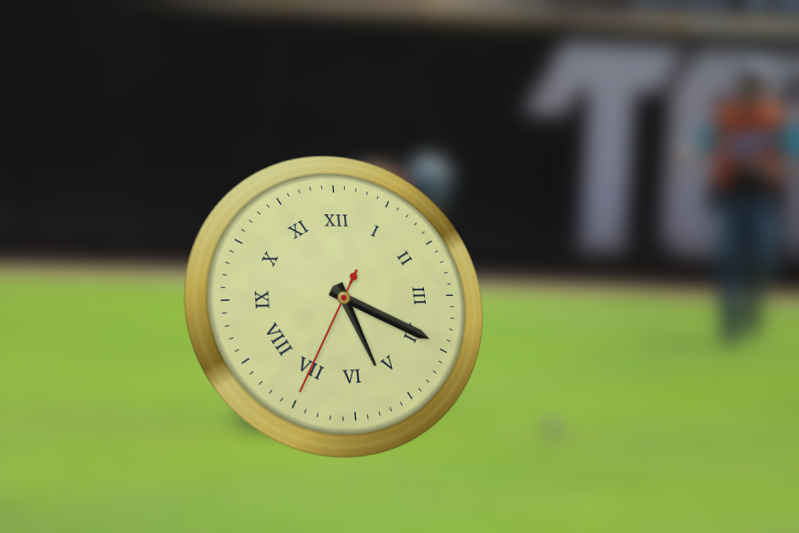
5,19,35
